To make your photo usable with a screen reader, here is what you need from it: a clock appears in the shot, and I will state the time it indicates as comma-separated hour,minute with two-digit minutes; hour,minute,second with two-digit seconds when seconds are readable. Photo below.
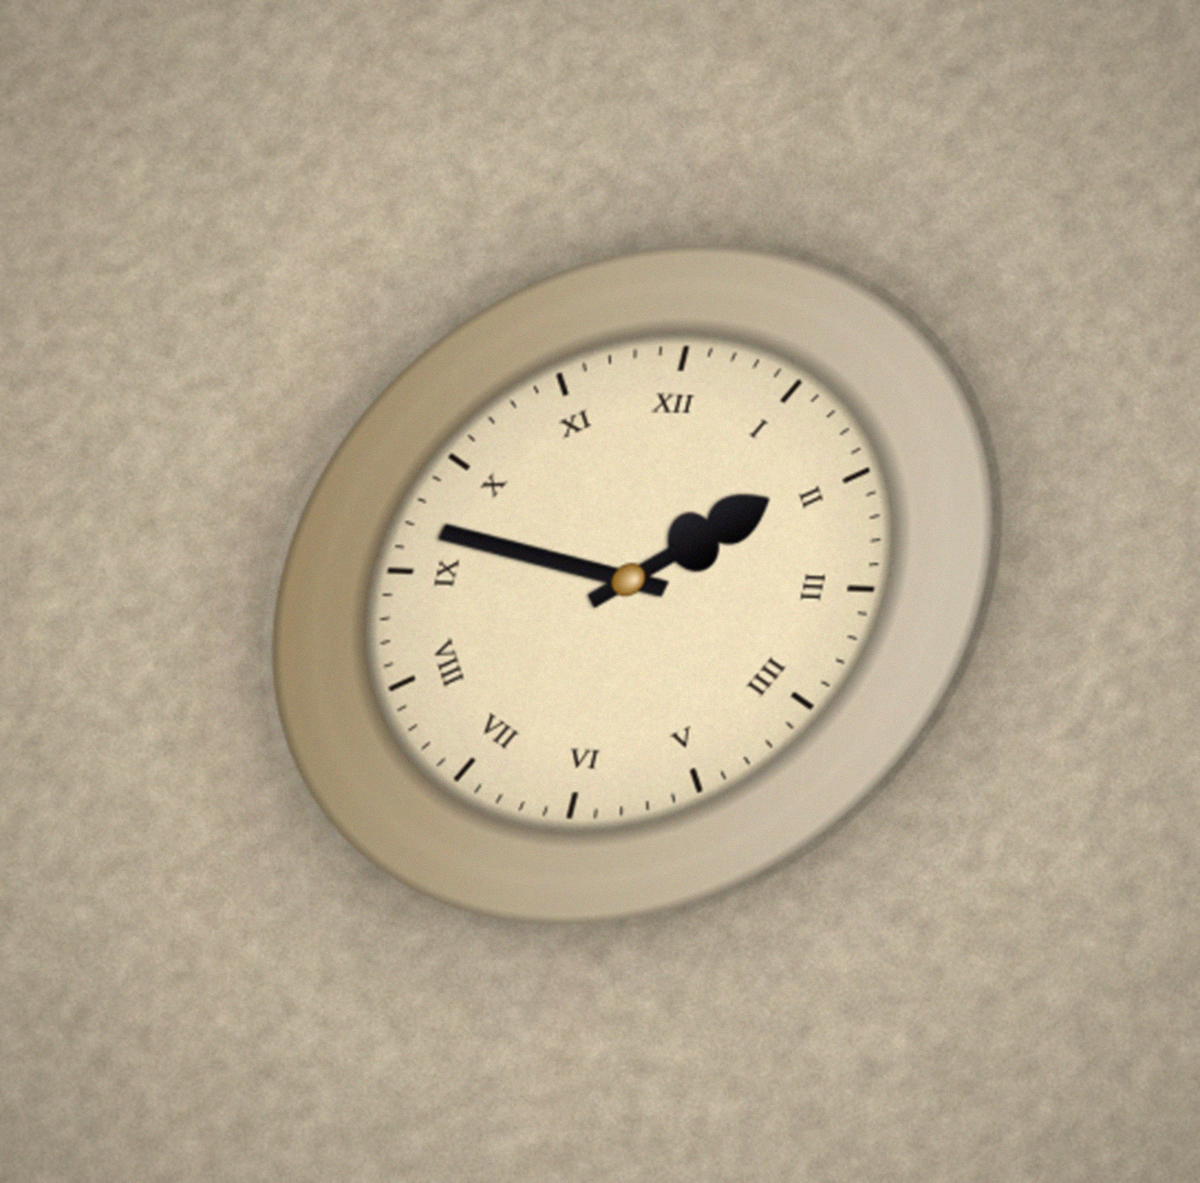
1,47
